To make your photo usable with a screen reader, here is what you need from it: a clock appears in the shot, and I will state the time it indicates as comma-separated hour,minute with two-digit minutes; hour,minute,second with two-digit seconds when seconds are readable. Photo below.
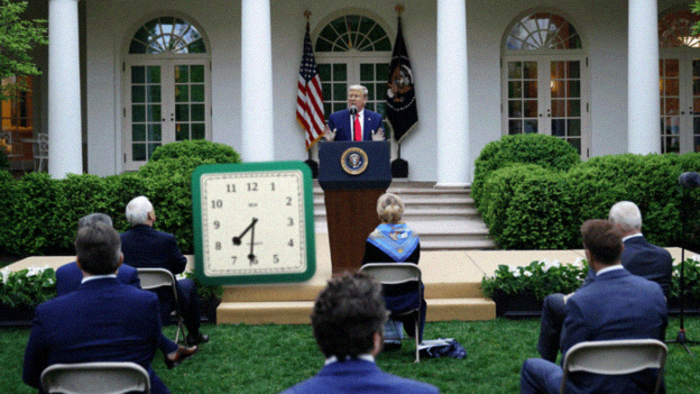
7,31
